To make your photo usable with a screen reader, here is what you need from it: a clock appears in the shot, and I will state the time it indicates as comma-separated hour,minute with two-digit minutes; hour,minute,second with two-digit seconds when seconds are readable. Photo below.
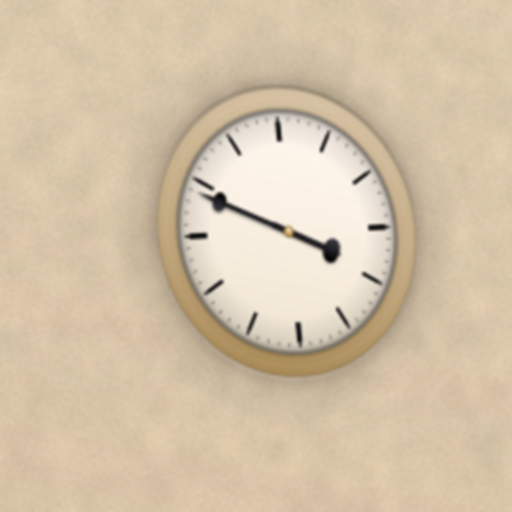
3,49
